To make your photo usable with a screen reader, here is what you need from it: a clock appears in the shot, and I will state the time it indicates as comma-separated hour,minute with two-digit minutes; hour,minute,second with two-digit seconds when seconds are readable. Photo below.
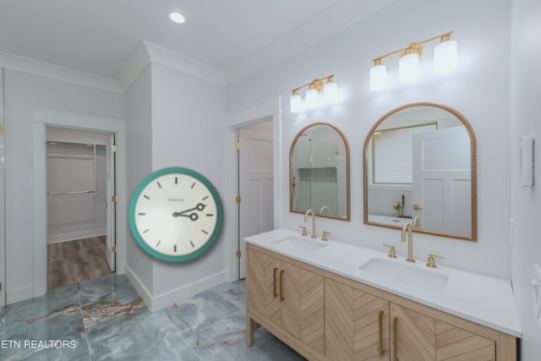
3,12
